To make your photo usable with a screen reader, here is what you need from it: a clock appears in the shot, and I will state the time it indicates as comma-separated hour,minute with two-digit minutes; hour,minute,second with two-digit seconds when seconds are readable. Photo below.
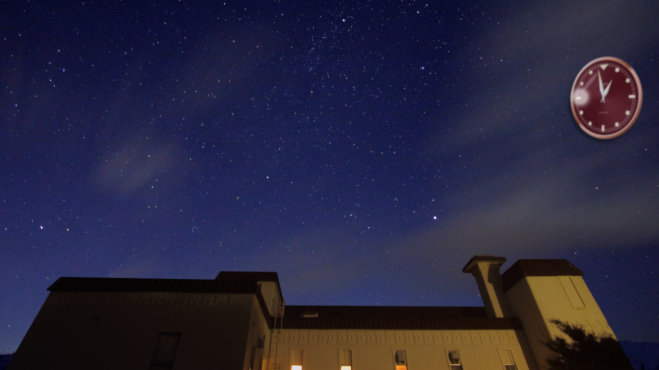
12,58
